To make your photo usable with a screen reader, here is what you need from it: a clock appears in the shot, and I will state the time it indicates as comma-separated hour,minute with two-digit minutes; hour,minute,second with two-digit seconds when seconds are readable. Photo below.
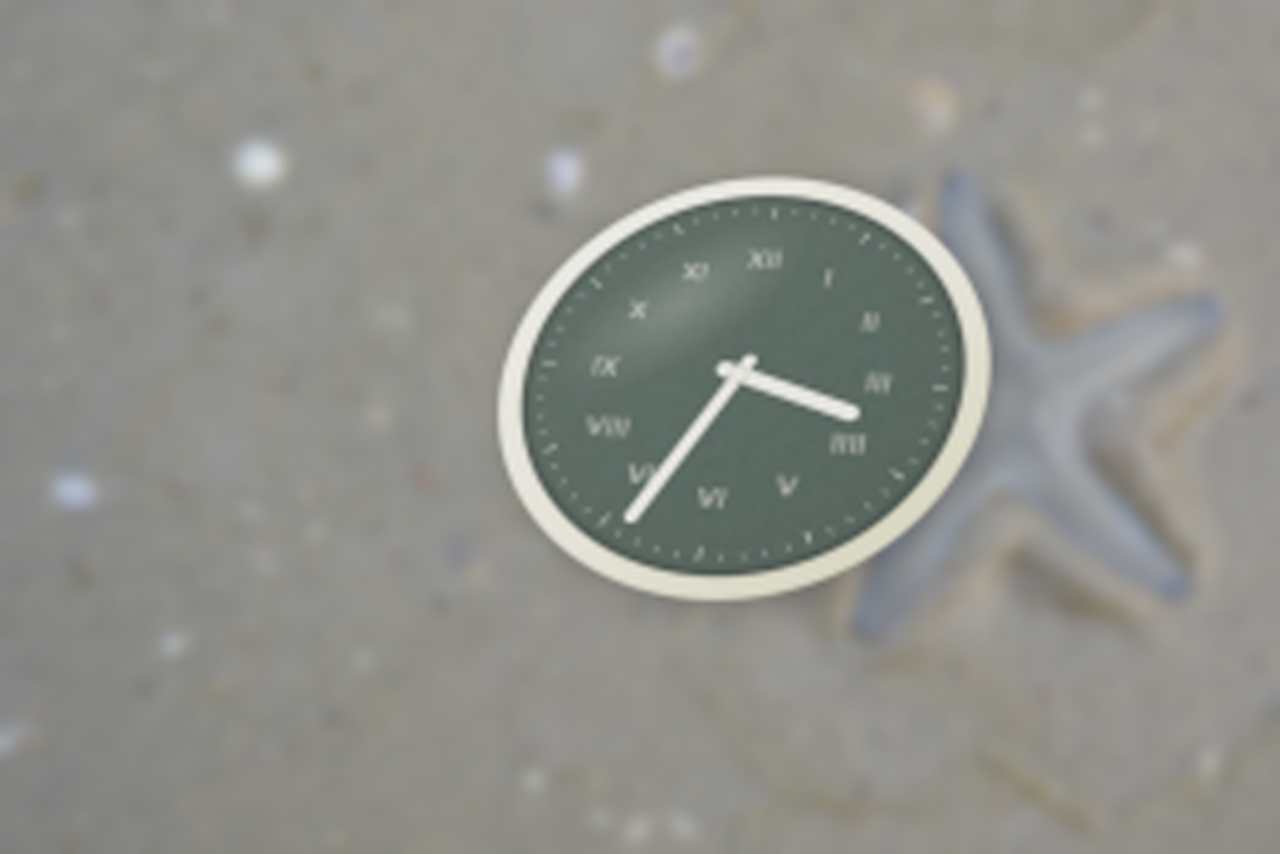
3,34
